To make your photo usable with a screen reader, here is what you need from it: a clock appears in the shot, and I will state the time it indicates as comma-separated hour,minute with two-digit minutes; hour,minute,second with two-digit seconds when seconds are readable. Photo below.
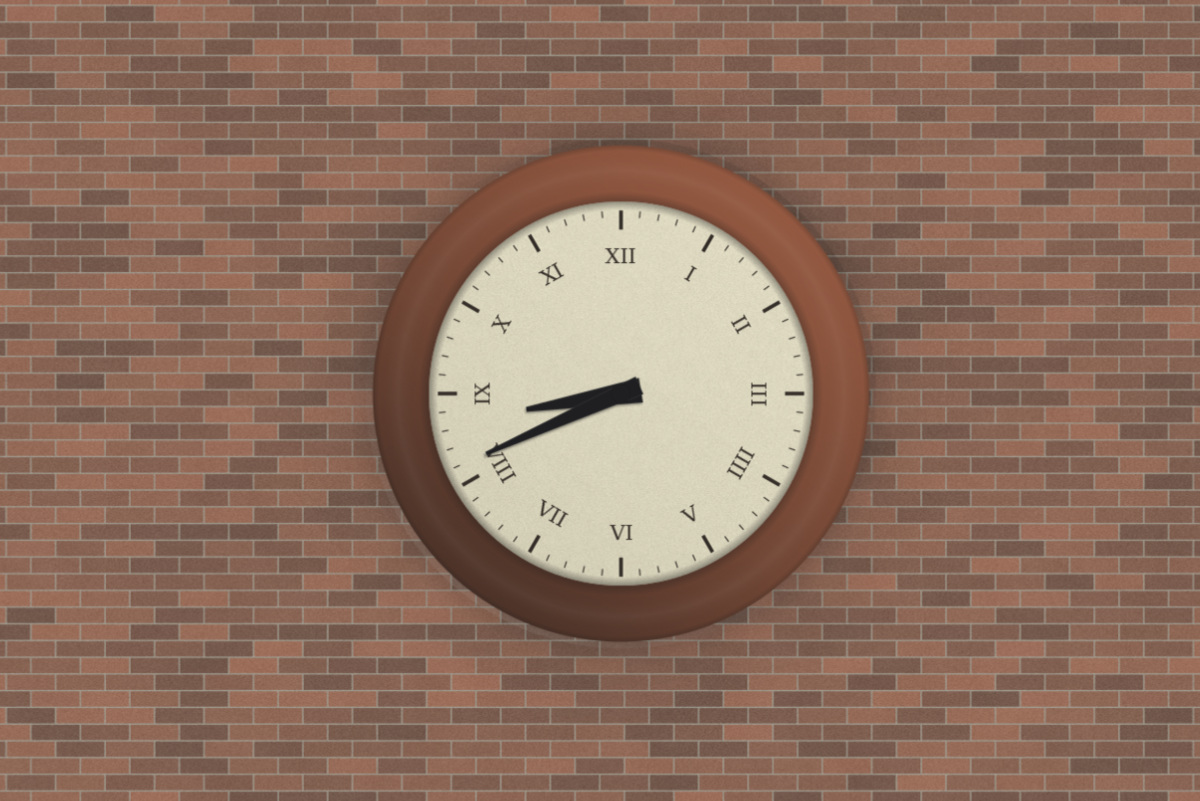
8,41
